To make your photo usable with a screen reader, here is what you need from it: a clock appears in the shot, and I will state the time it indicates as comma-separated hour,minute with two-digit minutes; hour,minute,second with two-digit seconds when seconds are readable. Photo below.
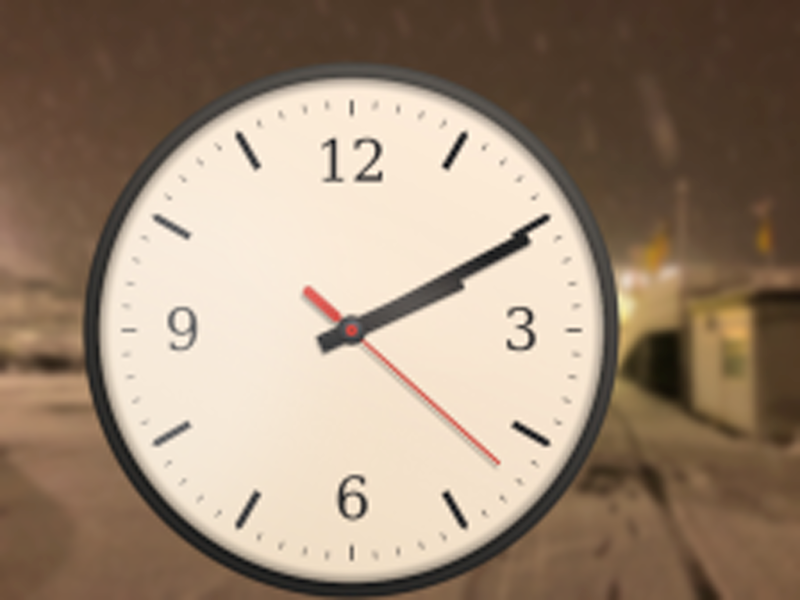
2,10,22
